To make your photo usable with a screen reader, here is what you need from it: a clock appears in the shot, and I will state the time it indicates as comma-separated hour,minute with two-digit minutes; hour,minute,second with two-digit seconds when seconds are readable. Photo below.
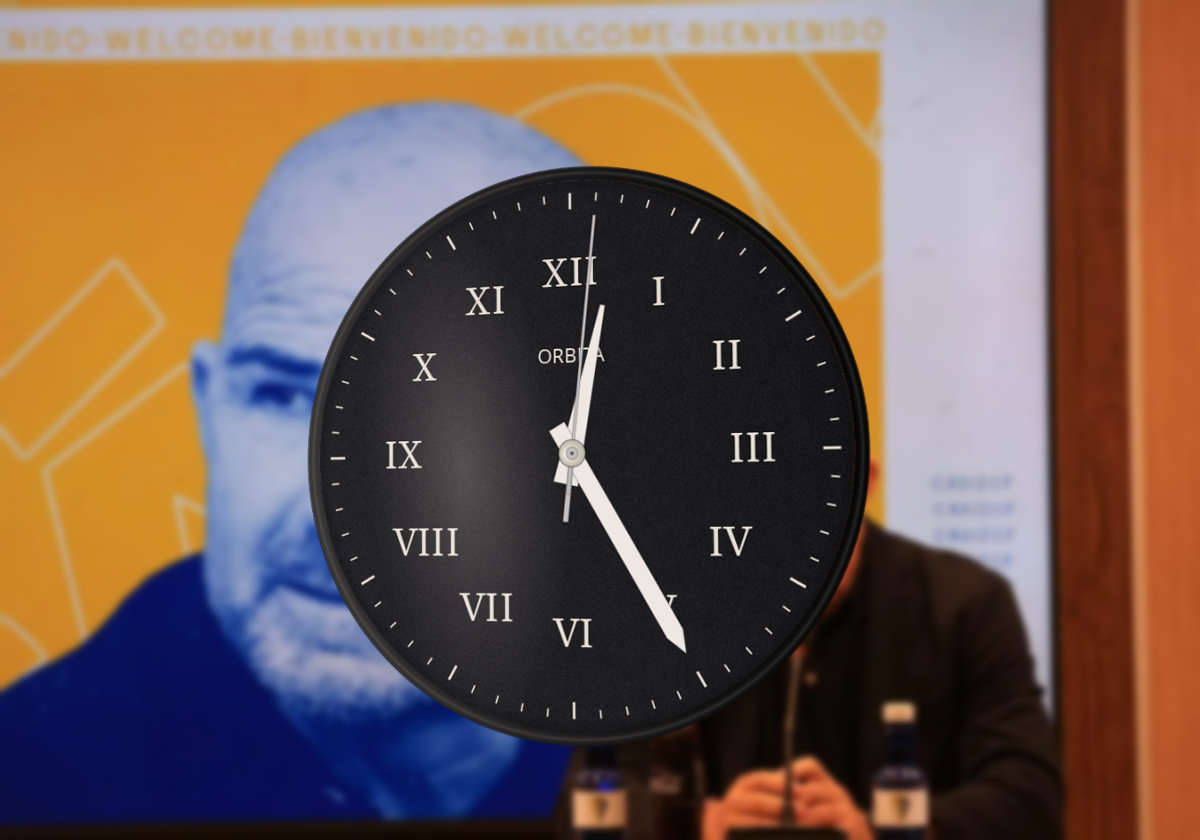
12,25,01
